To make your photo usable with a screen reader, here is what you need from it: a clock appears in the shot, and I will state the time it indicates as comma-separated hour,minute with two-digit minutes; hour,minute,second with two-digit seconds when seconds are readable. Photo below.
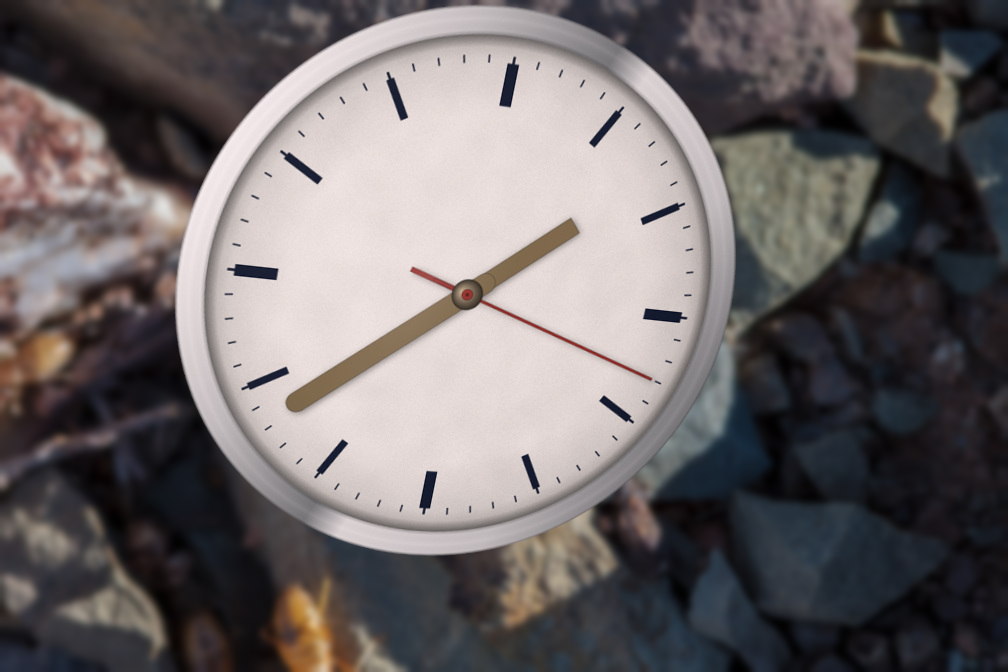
1,38,18
